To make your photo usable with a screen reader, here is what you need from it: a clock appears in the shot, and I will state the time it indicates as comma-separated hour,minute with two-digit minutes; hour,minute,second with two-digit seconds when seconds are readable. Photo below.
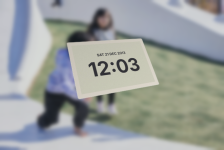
12,03
